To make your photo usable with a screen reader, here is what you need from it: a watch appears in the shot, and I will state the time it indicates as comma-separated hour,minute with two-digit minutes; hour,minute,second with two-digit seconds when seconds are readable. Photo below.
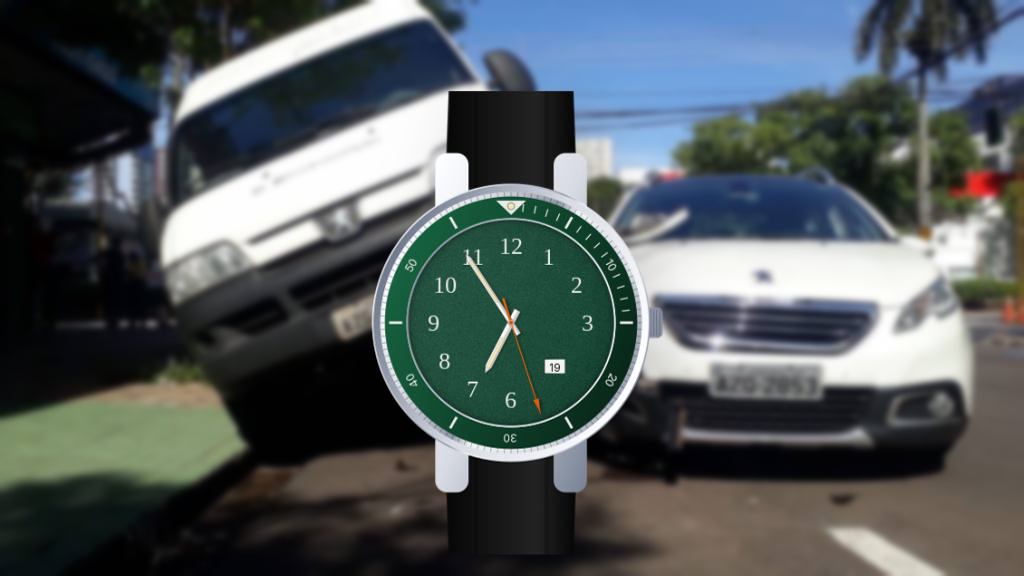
6,54,27
